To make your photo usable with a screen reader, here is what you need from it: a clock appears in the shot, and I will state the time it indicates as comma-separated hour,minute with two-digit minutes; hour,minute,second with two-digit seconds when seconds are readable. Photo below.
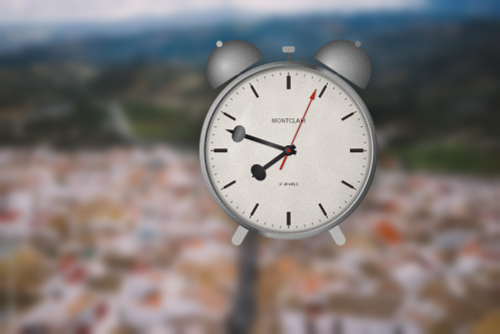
7,48,04
